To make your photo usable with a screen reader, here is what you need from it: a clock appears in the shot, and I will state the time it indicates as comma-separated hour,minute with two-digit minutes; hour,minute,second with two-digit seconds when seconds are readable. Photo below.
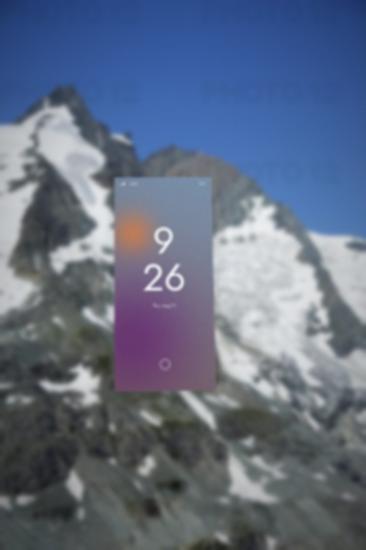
9,26
